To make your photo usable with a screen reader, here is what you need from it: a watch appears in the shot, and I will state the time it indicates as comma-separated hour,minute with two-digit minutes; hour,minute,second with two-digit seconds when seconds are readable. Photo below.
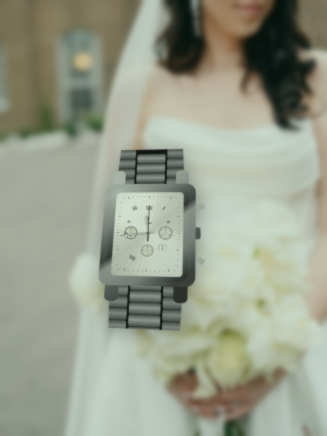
11,44
